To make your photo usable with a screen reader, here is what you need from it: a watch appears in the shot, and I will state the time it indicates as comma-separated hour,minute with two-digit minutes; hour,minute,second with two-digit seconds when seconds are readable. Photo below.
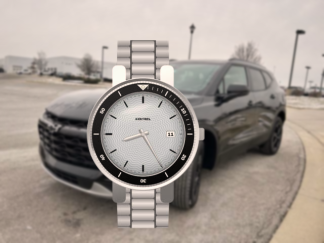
8,25
